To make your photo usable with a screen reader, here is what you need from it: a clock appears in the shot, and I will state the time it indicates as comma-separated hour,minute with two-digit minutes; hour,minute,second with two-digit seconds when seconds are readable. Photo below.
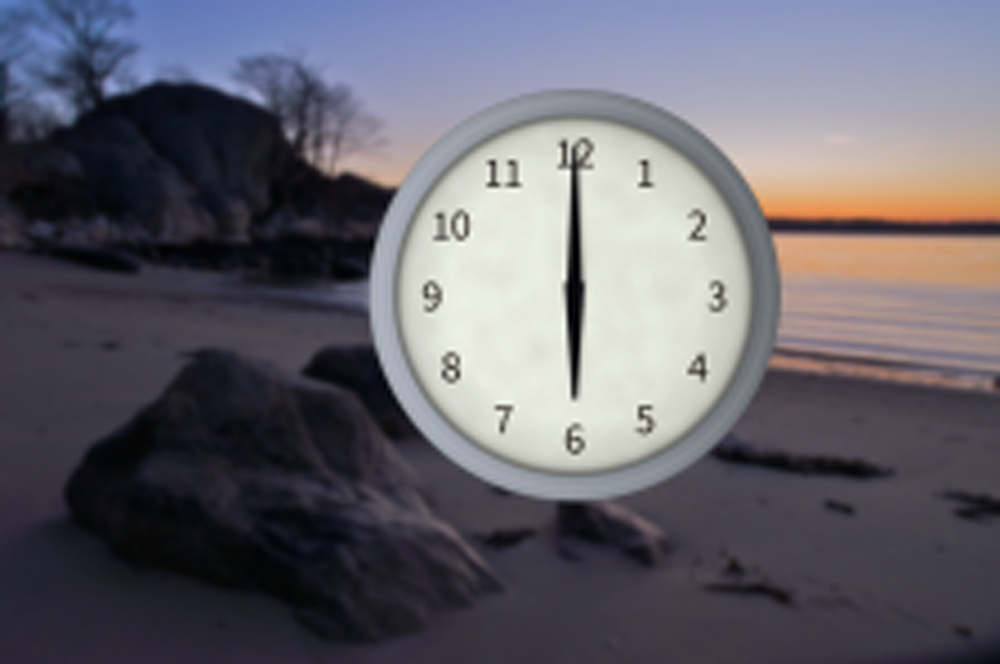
6,00
